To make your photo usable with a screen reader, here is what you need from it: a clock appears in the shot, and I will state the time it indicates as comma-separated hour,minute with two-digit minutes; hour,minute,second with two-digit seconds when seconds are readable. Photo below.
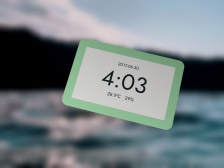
4,03
